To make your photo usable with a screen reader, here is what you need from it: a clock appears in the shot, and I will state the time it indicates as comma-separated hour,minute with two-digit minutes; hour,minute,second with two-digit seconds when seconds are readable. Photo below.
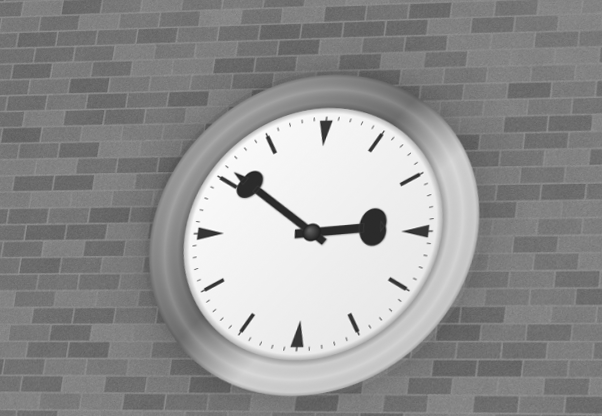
2,51
